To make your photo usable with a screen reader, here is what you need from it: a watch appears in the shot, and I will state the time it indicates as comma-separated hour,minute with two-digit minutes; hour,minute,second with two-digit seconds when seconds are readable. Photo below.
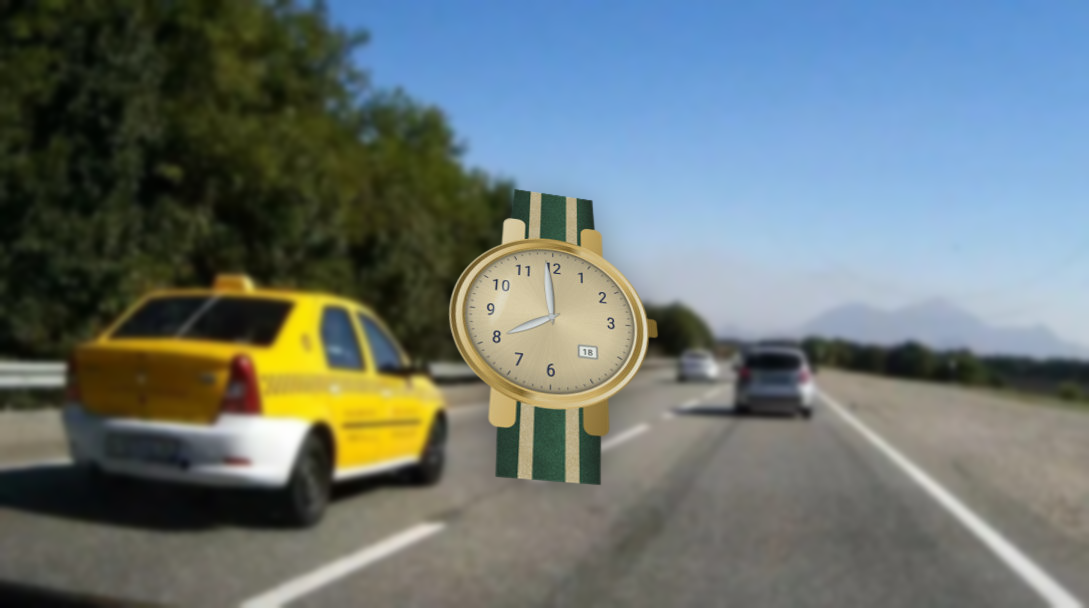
7,59
